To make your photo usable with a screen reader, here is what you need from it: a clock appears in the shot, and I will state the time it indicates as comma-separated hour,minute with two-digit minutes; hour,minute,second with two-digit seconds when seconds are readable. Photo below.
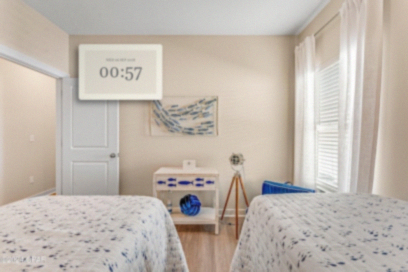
0,57
